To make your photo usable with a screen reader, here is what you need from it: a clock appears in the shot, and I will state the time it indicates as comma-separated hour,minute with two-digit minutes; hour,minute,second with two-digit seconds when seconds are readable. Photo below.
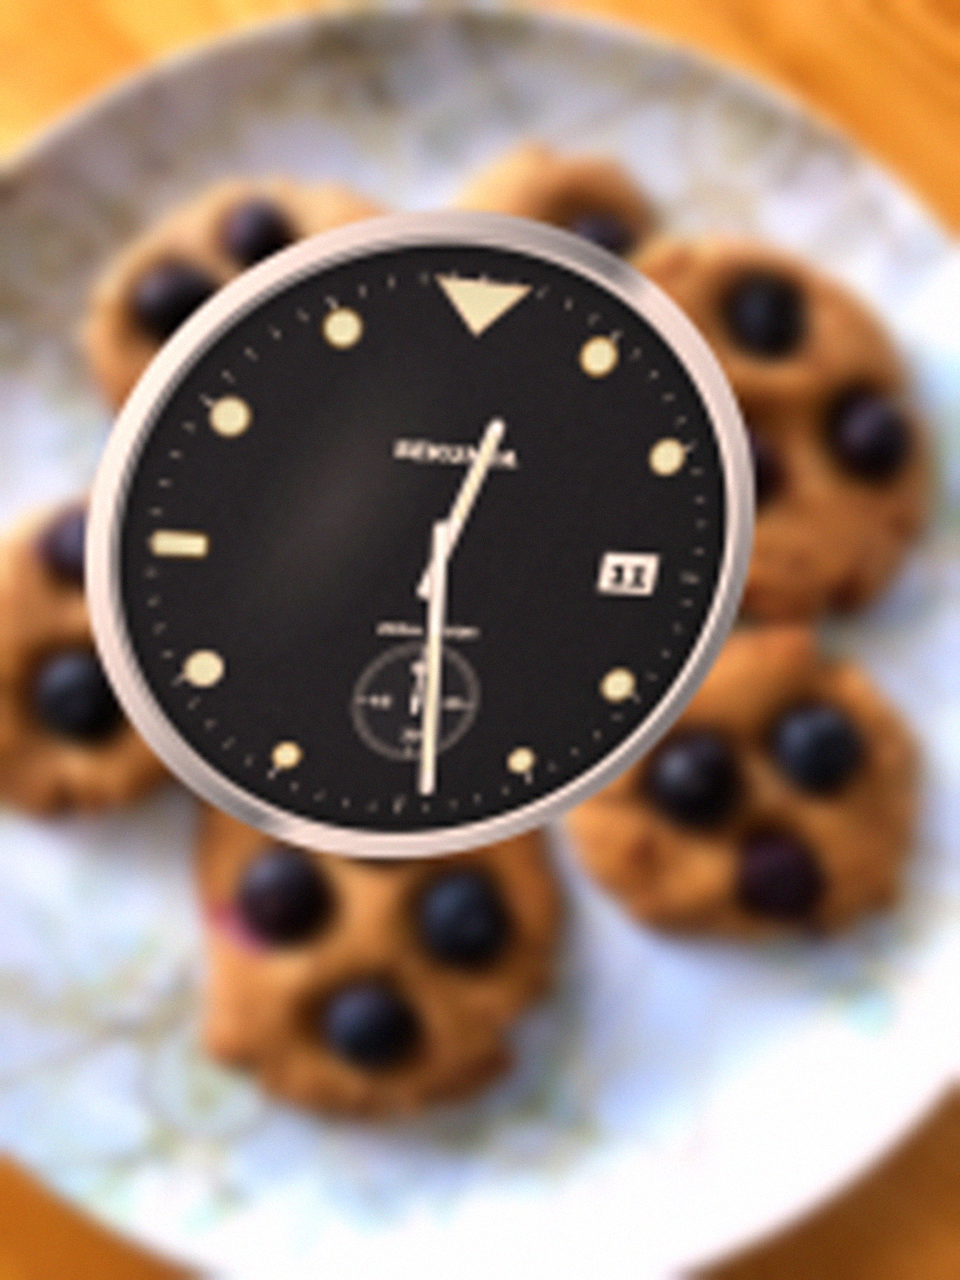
12,29
